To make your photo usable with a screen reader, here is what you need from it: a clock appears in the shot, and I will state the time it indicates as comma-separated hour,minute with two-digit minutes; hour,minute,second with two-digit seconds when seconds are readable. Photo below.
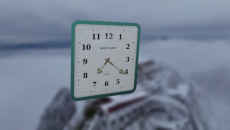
7,21
